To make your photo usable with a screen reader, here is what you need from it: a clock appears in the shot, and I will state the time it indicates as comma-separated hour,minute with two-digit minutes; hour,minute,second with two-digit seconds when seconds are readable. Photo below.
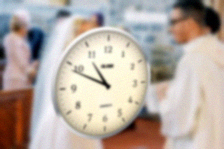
10,49
